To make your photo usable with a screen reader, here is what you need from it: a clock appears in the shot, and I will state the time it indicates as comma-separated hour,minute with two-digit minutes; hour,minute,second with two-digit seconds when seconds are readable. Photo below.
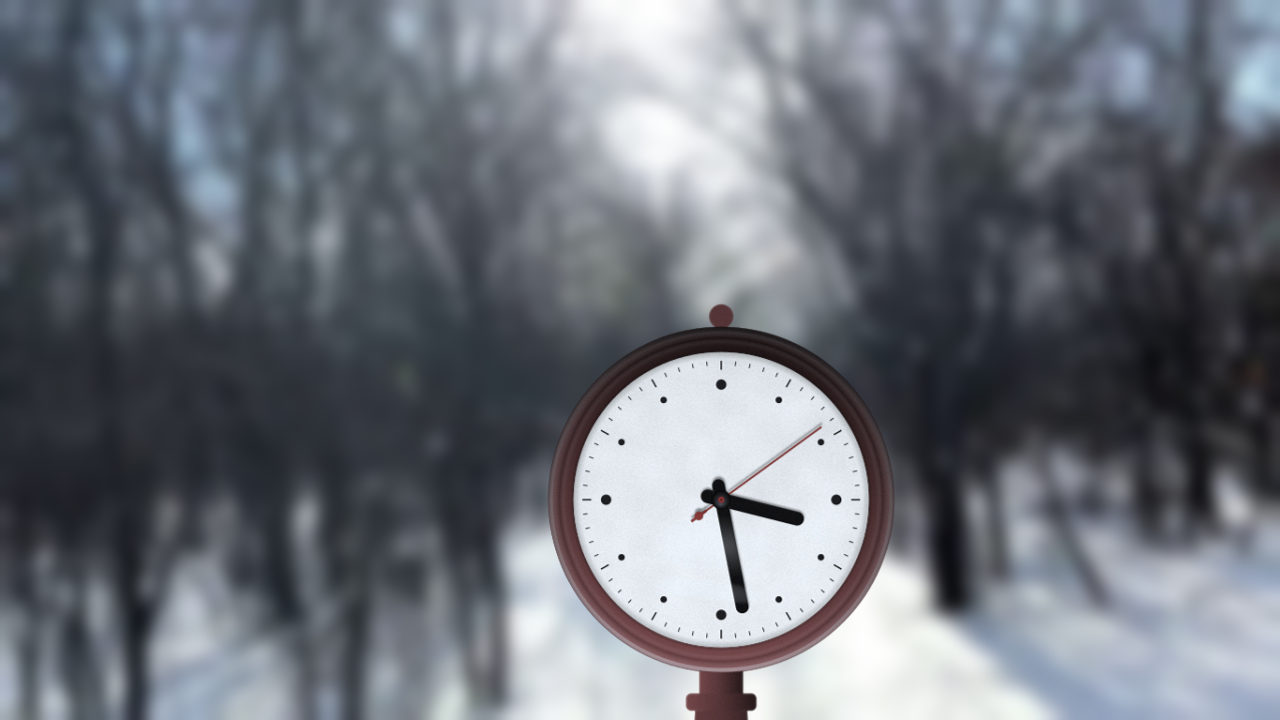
3,28,09
